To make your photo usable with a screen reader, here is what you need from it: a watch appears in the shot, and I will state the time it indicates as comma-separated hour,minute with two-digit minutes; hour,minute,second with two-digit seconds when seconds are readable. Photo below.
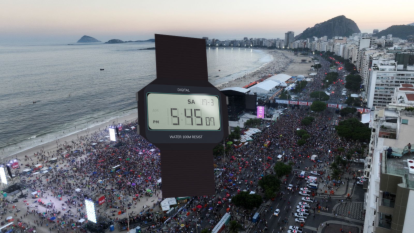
5,45
